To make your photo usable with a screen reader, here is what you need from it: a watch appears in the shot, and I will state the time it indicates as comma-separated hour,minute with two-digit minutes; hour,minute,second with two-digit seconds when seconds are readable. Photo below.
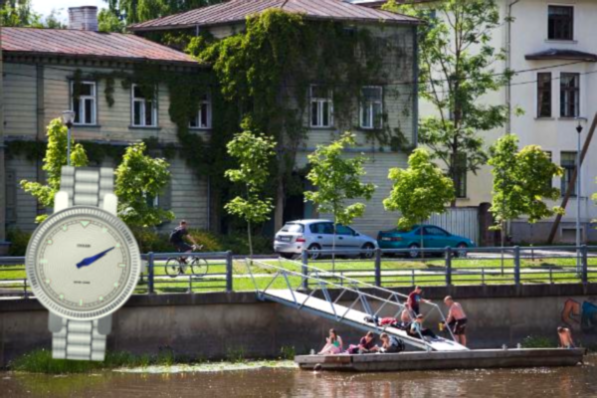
2,10
